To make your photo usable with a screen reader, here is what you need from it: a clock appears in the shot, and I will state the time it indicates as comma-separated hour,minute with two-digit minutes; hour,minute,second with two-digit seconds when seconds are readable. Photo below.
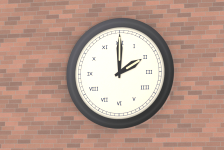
2,00
